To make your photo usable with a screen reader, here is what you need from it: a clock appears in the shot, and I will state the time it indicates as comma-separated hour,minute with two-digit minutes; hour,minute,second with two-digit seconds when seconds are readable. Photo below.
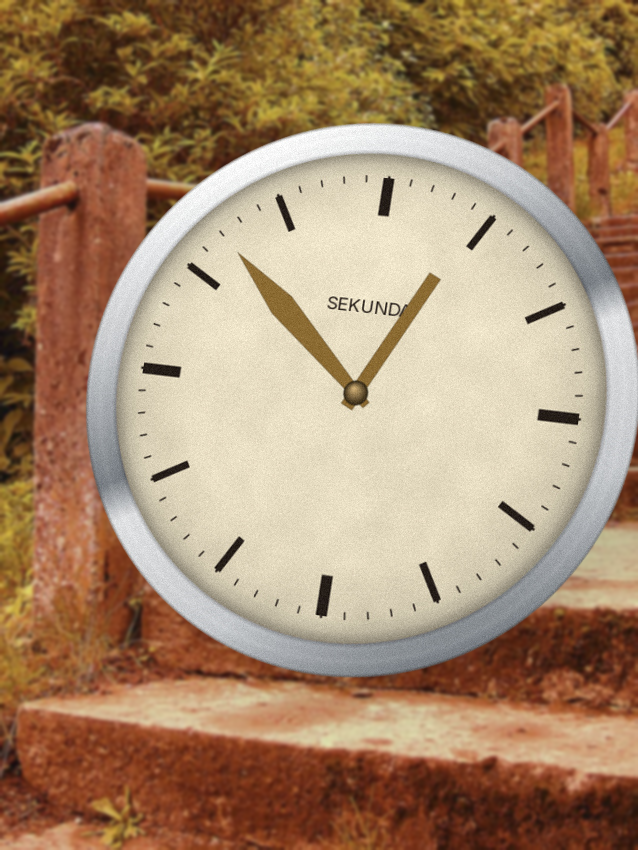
12,52
